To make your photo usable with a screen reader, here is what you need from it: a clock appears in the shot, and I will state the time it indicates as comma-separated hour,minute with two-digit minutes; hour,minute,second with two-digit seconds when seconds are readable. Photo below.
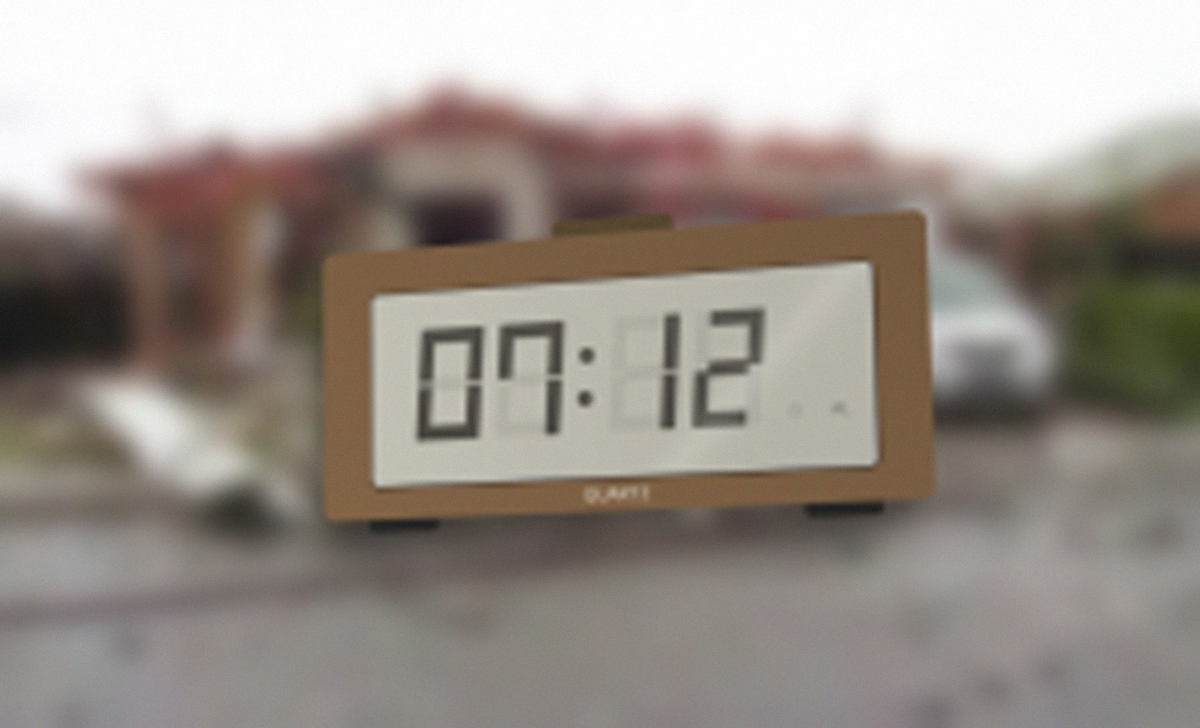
7,12
